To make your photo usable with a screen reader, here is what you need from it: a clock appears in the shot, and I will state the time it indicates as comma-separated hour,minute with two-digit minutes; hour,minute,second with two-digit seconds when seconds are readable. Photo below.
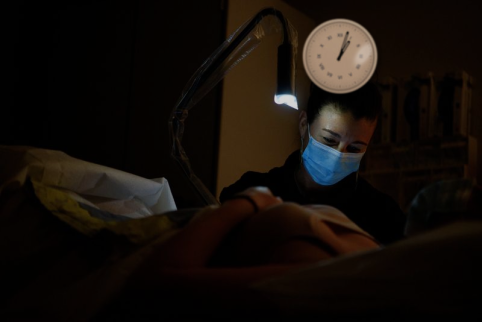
1,03
